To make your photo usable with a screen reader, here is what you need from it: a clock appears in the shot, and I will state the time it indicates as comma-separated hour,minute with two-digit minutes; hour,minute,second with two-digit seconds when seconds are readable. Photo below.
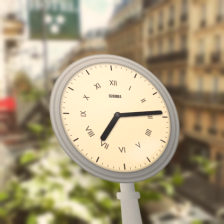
7,14
